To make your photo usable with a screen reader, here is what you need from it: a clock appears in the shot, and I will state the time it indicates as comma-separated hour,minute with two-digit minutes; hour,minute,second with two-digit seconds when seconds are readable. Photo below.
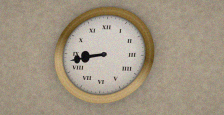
8,43
